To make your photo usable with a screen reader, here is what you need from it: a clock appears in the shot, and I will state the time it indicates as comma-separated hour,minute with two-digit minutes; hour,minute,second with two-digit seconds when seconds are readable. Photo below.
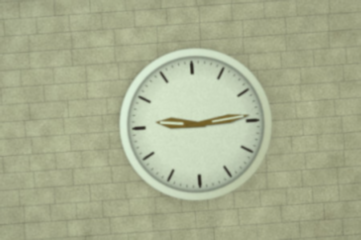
9,14
